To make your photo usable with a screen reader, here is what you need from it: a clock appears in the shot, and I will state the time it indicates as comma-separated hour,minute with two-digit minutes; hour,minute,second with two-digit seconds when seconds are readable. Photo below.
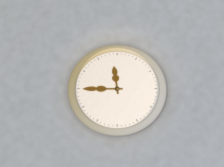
11,45
